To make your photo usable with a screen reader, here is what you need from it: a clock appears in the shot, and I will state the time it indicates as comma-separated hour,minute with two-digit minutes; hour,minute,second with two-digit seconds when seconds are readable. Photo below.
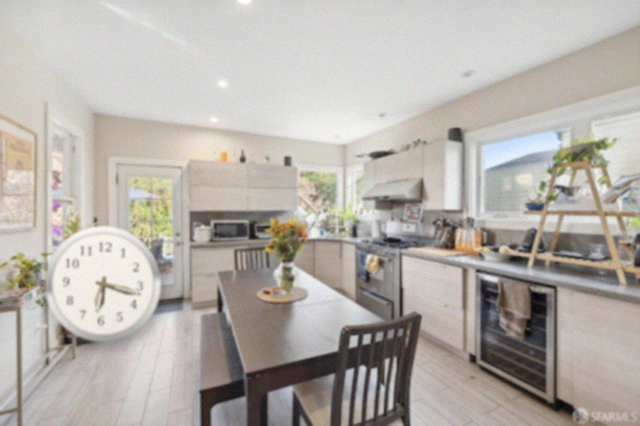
6,17
